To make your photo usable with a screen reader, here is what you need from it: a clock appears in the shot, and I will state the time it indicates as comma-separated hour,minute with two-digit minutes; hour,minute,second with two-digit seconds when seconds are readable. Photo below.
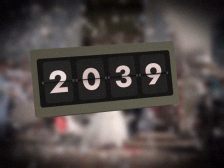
20,39
